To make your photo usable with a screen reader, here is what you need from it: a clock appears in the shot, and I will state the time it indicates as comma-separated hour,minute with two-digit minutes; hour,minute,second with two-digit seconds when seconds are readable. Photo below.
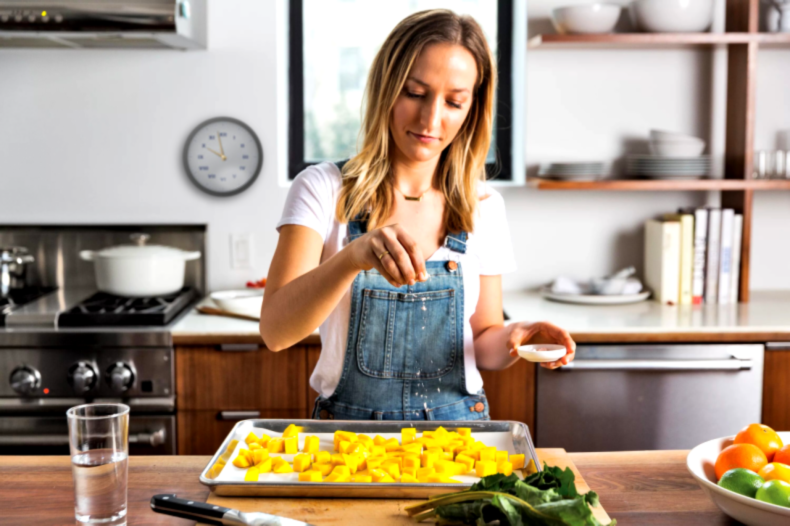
9,58
